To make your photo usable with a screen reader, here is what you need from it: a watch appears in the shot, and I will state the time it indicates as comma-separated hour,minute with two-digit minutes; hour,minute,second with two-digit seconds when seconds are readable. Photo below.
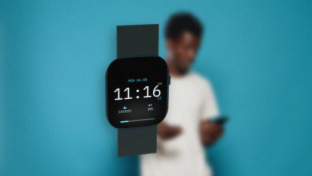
11,16
